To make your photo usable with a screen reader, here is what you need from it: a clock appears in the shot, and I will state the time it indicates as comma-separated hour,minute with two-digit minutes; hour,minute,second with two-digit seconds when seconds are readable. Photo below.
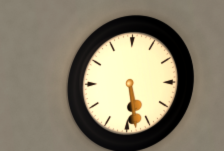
5,28
